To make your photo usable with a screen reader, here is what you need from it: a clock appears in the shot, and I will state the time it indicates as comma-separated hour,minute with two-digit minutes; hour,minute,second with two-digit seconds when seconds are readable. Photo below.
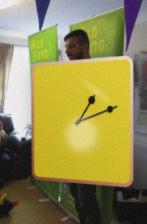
1,12
